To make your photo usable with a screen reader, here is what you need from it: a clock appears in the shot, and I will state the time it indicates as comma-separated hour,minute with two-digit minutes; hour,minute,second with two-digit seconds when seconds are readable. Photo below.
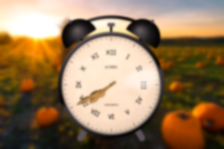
7,40
